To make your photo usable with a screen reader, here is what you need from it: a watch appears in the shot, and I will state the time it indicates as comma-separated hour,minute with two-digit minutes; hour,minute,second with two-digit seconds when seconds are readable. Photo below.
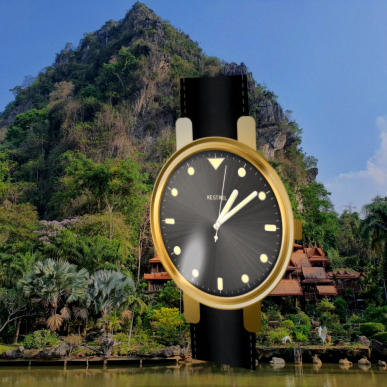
1,09,02
